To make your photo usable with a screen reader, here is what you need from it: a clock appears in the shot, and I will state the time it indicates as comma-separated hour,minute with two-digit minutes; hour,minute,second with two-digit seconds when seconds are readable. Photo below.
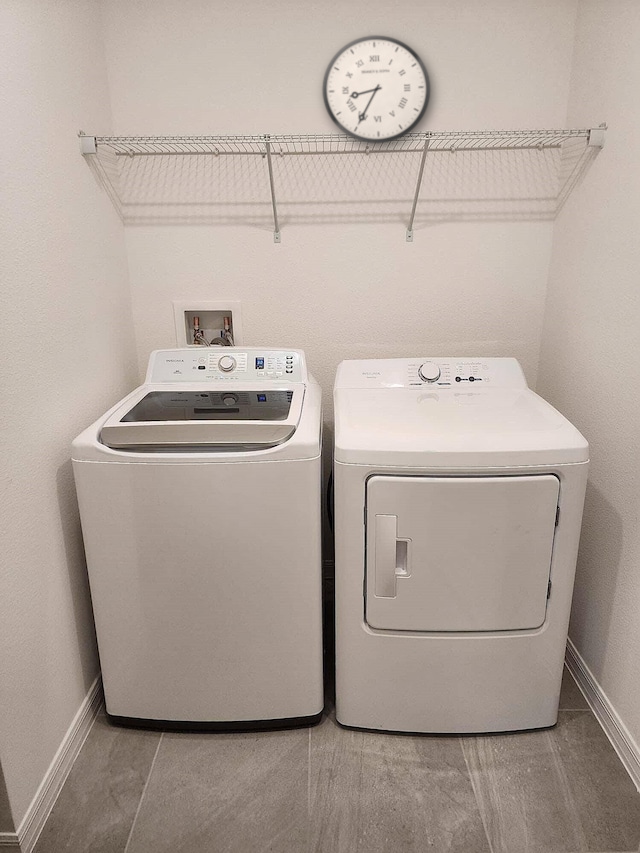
8,35
